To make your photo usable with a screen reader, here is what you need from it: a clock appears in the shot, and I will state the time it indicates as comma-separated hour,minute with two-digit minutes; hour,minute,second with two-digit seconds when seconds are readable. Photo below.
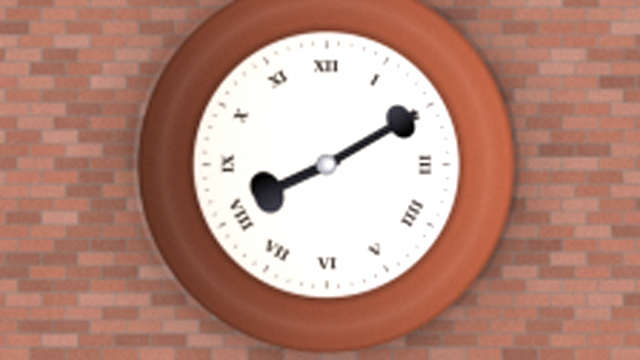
8,10
